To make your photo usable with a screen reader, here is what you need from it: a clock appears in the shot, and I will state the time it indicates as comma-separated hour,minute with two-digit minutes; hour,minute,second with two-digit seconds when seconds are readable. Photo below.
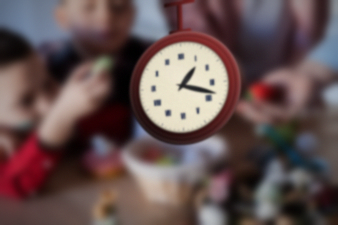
1,18
